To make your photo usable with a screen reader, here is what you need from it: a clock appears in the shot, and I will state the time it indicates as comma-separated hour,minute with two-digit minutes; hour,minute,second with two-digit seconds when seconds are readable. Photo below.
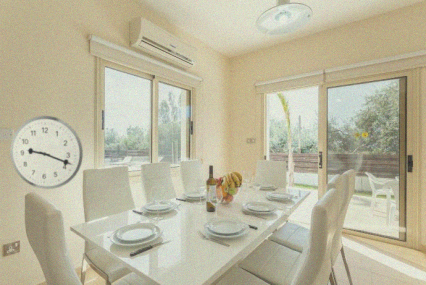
9,18
